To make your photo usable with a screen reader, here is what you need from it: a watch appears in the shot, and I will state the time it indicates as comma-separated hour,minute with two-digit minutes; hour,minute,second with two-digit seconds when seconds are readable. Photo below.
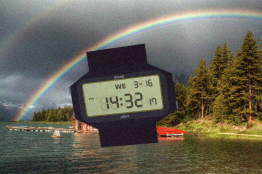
14,32,17
